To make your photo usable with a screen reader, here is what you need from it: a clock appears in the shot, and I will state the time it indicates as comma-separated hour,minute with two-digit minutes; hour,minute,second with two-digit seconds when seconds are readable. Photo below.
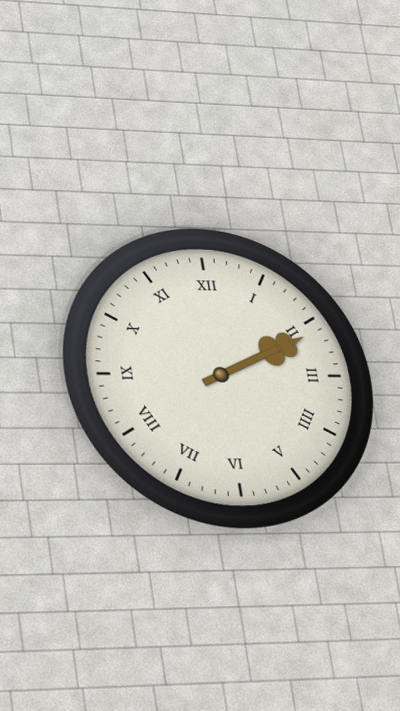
2,11
